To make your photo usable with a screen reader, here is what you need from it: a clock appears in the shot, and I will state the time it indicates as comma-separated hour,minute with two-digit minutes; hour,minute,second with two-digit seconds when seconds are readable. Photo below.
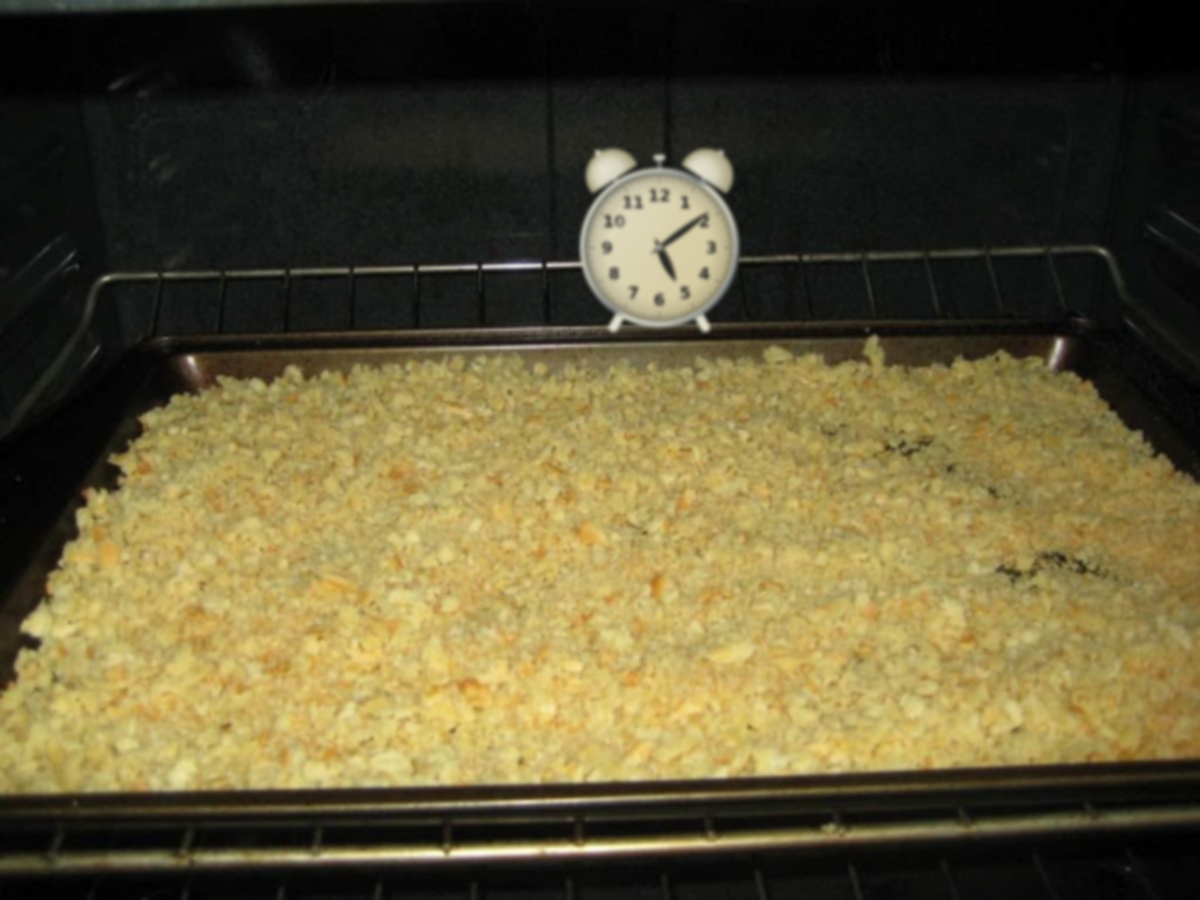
5,09
